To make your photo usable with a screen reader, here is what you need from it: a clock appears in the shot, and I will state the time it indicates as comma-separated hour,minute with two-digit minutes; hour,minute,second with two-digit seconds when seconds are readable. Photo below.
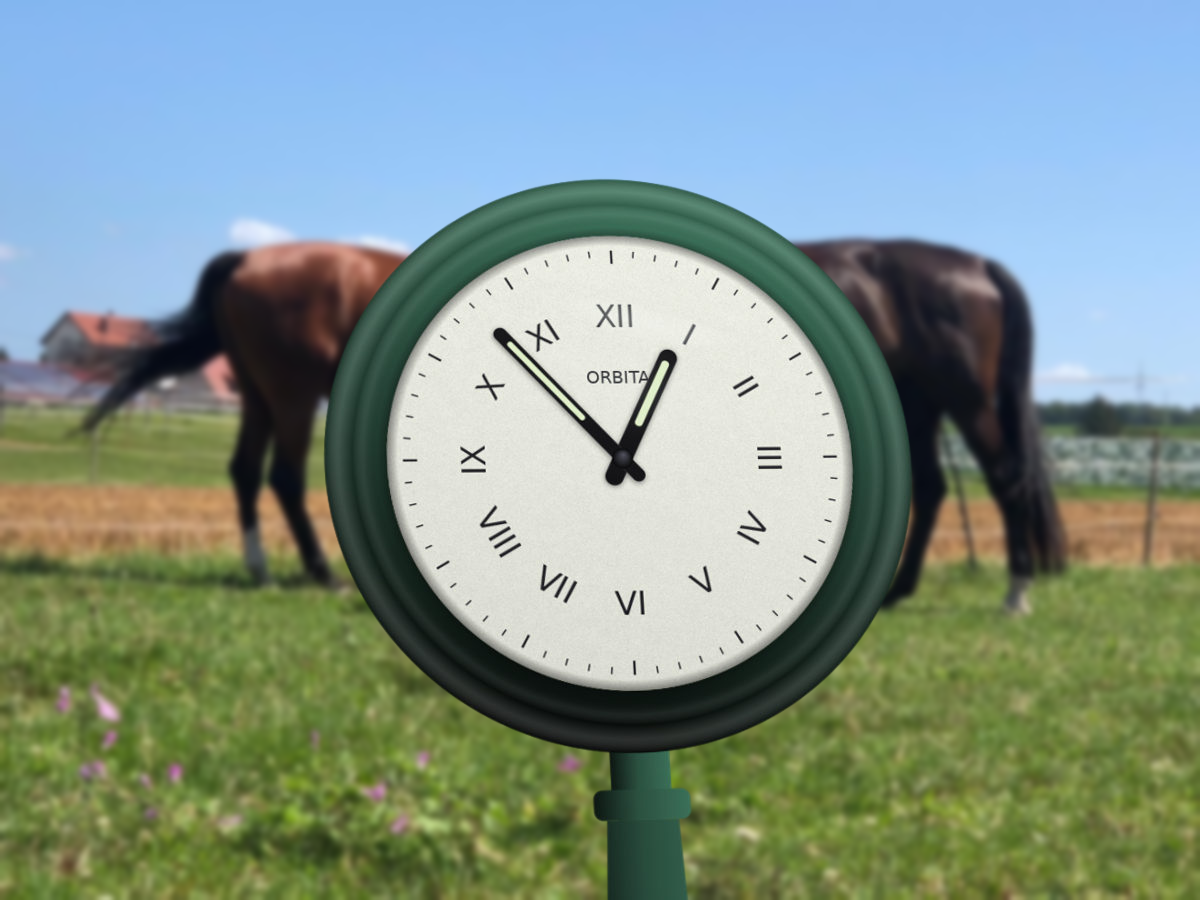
12,53
